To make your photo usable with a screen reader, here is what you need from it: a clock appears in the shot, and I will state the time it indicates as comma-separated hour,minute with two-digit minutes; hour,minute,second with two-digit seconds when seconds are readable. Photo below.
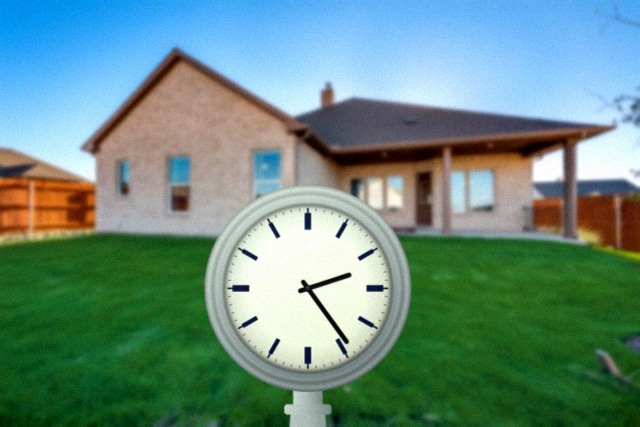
2,24
